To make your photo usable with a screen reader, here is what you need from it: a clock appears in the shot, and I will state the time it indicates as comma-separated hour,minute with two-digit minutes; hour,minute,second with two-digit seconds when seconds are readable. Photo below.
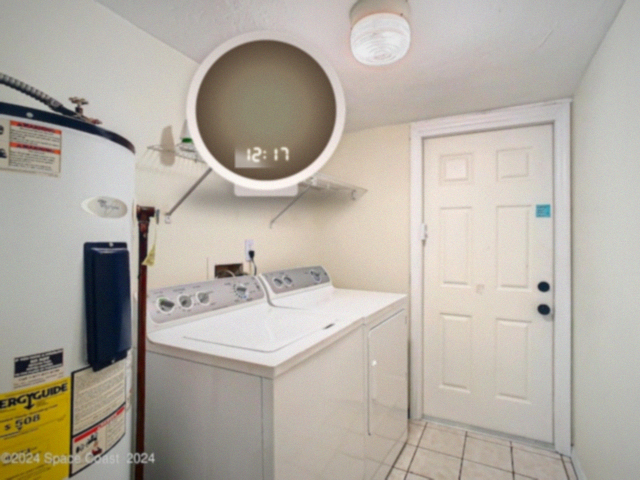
12,17
